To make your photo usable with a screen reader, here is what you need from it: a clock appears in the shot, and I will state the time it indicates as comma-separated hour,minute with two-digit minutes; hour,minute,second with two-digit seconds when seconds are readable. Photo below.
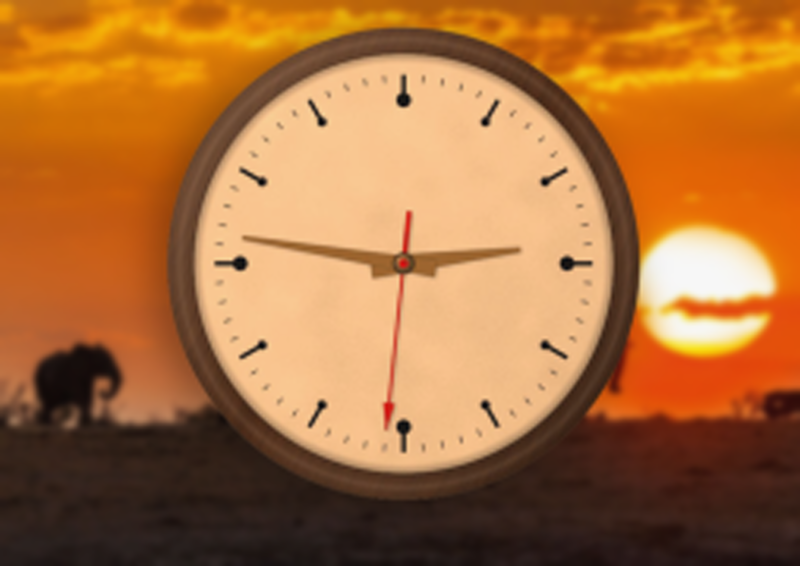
2,46,31
